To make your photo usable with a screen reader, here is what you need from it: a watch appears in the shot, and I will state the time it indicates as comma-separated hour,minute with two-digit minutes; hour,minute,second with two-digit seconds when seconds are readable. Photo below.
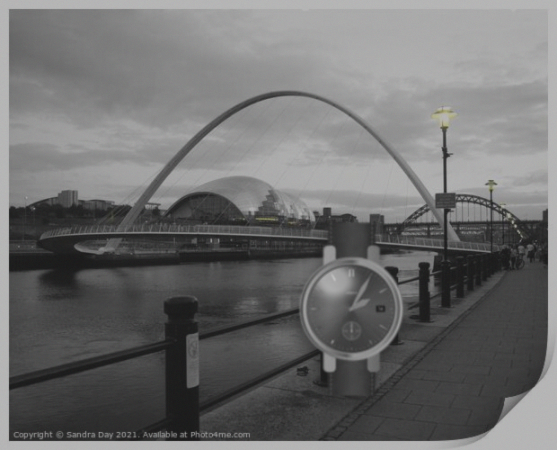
2,05
